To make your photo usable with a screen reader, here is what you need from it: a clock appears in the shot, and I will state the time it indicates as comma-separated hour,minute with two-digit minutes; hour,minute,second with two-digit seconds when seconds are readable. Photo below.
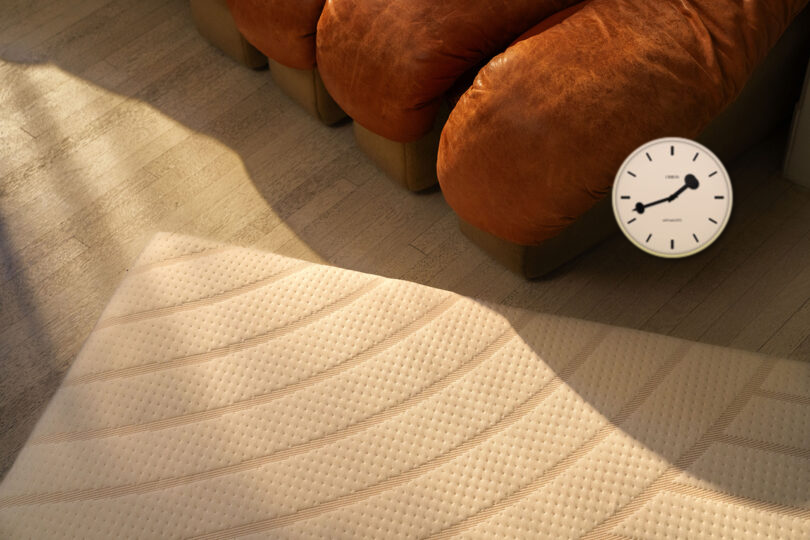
1,42
